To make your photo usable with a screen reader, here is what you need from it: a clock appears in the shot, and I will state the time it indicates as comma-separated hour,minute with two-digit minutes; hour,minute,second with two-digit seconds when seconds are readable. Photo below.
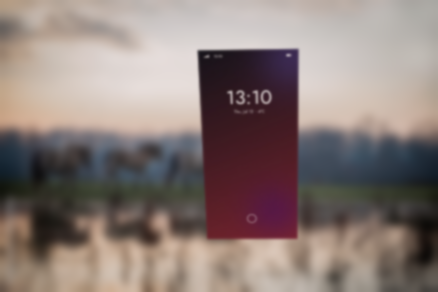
13,10
